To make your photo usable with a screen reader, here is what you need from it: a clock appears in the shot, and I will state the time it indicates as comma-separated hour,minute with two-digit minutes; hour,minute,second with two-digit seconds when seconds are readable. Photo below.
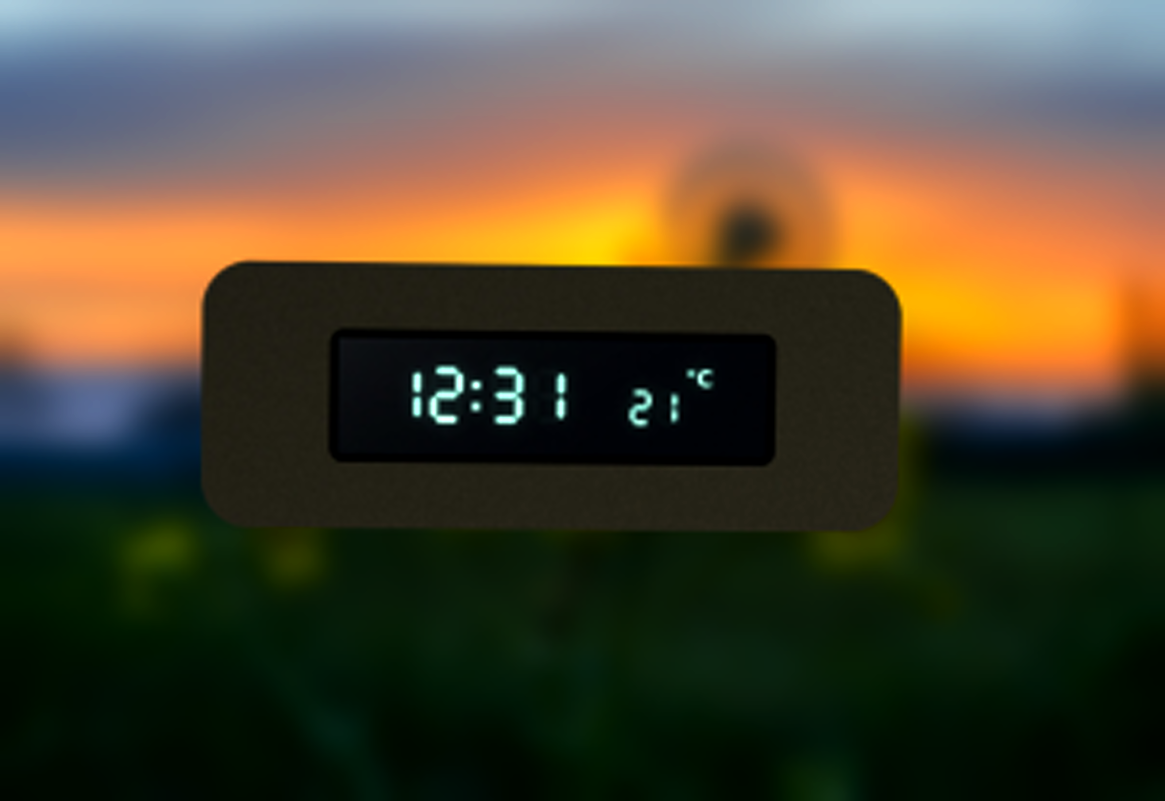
12,31
